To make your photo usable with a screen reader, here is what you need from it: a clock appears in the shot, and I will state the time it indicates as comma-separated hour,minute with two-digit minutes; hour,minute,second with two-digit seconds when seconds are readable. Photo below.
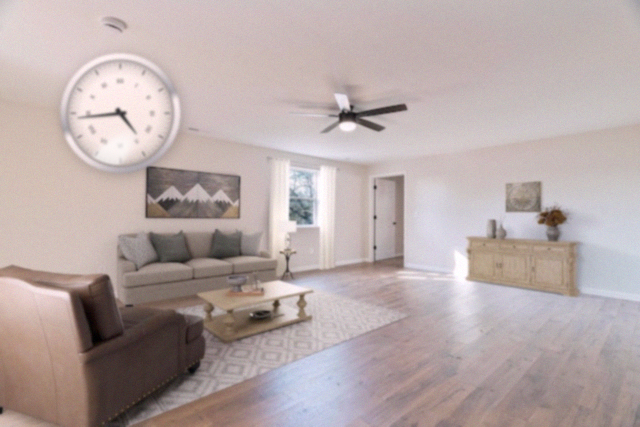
4,44
